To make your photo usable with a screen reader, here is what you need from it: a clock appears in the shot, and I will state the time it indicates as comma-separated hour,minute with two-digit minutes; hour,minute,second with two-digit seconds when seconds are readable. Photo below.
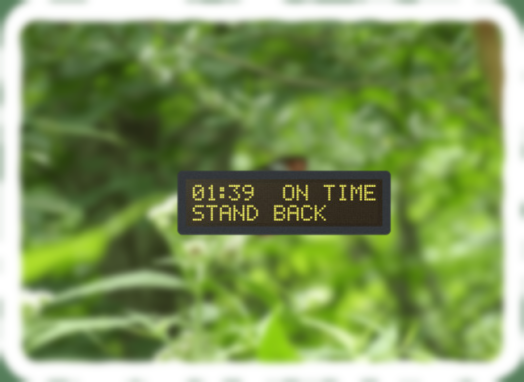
1,39
